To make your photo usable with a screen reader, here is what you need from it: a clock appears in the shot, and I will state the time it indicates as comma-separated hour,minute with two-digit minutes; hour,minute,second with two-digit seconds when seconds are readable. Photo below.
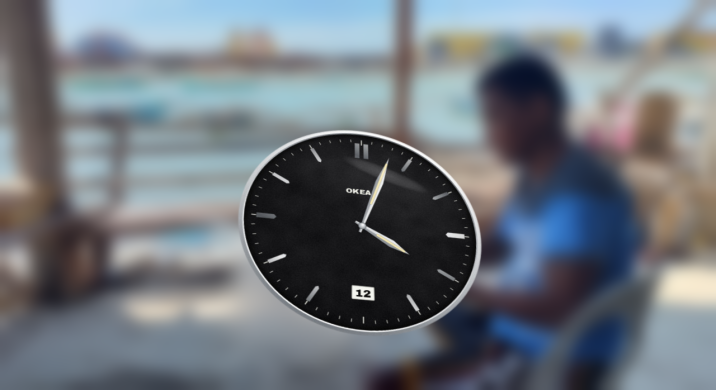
4,03
